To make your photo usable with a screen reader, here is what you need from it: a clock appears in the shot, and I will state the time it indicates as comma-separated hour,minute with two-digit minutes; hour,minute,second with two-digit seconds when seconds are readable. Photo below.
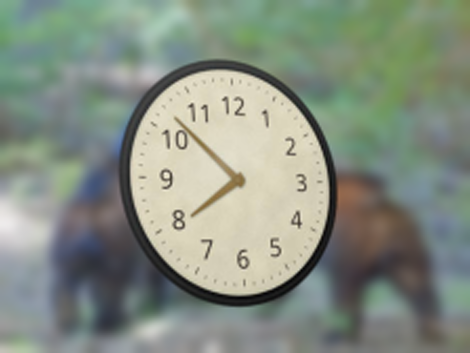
7,52
